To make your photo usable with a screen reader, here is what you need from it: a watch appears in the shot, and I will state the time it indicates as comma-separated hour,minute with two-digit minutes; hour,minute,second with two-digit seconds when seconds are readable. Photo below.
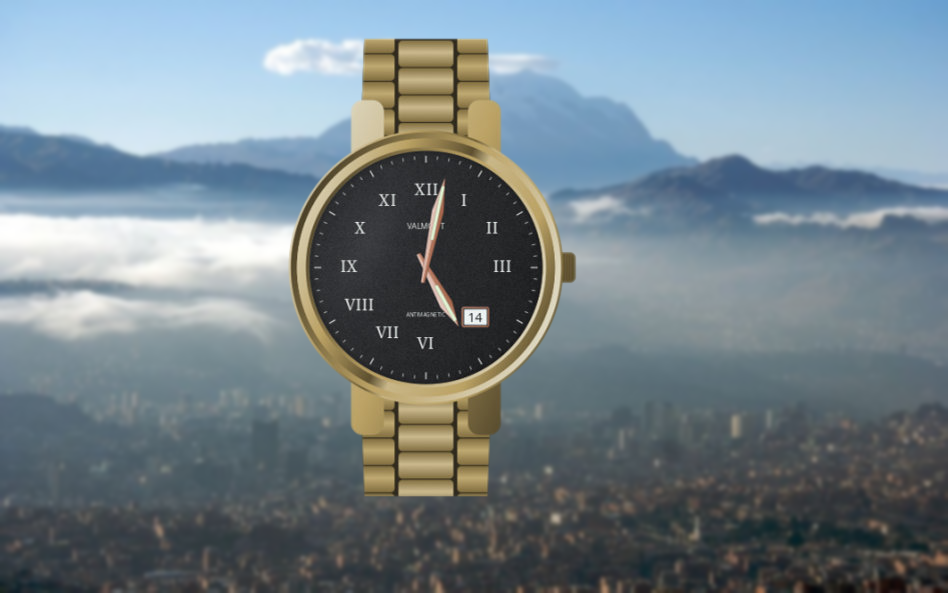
5,02
